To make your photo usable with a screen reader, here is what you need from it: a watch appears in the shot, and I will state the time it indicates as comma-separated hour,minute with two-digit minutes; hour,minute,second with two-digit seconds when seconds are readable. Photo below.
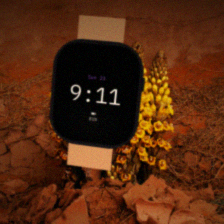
9,11
